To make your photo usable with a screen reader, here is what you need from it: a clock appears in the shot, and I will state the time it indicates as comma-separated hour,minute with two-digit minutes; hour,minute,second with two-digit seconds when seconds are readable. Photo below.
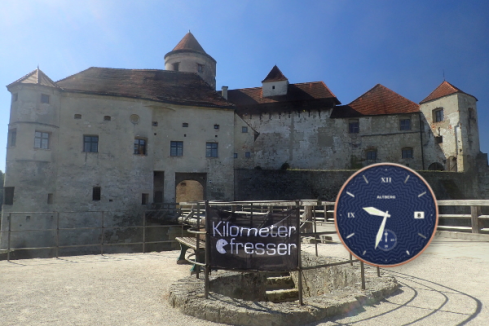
9,33
